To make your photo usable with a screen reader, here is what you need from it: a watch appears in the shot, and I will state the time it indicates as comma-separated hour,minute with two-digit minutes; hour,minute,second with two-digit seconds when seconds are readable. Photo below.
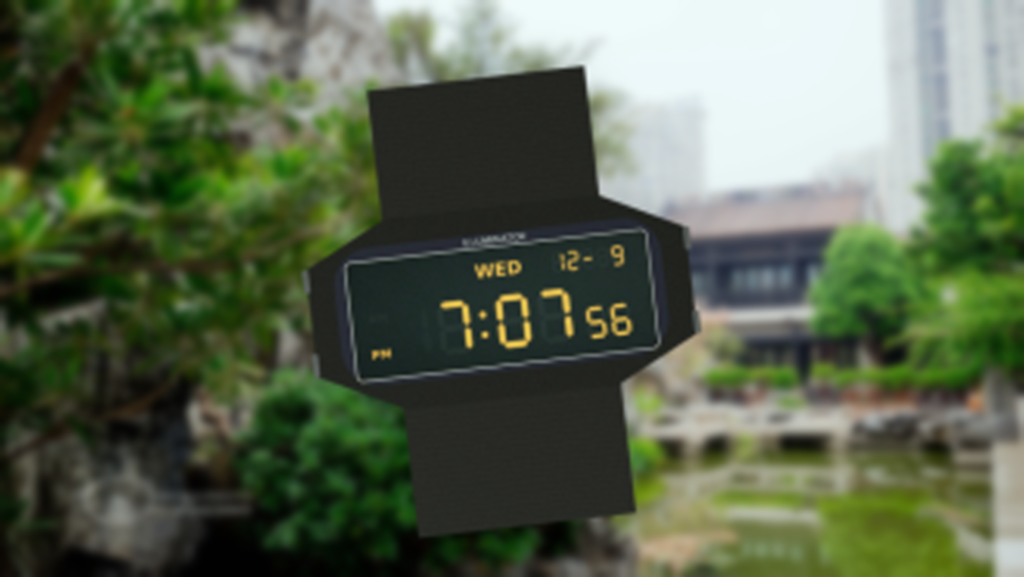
7,07,56
